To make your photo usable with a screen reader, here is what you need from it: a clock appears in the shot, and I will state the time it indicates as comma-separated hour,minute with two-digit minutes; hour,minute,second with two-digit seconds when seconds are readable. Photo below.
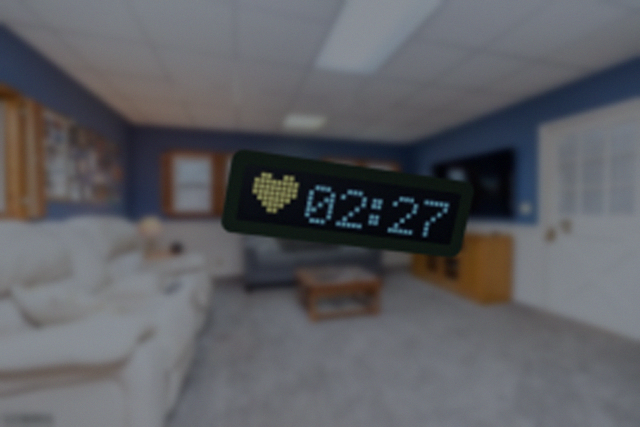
2,27
